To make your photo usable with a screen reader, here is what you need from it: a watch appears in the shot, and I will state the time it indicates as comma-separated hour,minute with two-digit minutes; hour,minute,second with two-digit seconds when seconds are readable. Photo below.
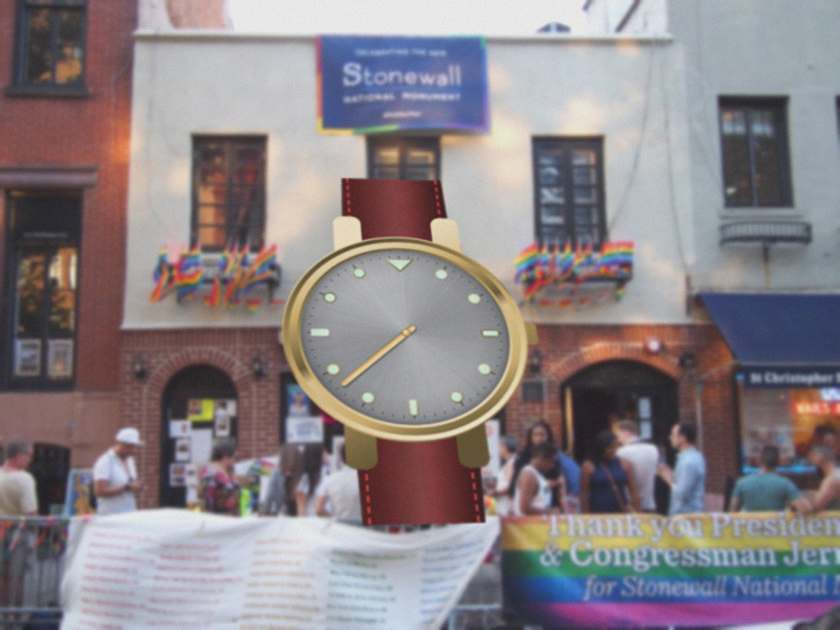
7,38
